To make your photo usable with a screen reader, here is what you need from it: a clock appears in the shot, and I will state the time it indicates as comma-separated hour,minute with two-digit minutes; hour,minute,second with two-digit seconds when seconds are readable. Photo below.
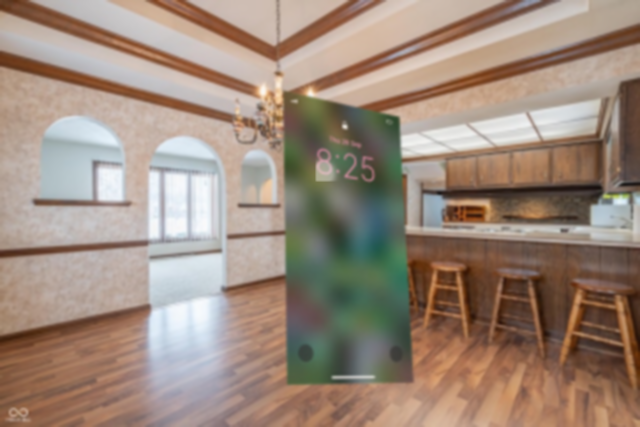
8,25
